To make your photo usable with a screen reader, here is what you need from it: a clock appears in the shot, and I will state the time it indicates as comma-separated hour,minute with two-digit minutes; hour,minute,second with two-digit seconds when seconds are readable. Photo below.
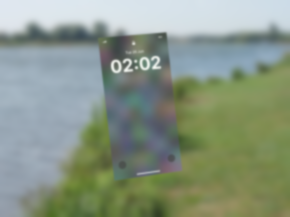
2,02
